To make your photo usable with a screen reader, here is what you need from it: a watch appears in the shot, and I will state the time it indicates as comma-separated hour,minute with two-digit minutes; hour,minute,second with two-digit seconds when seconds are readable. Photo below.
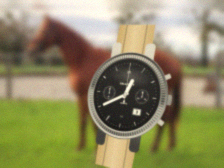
12,40
